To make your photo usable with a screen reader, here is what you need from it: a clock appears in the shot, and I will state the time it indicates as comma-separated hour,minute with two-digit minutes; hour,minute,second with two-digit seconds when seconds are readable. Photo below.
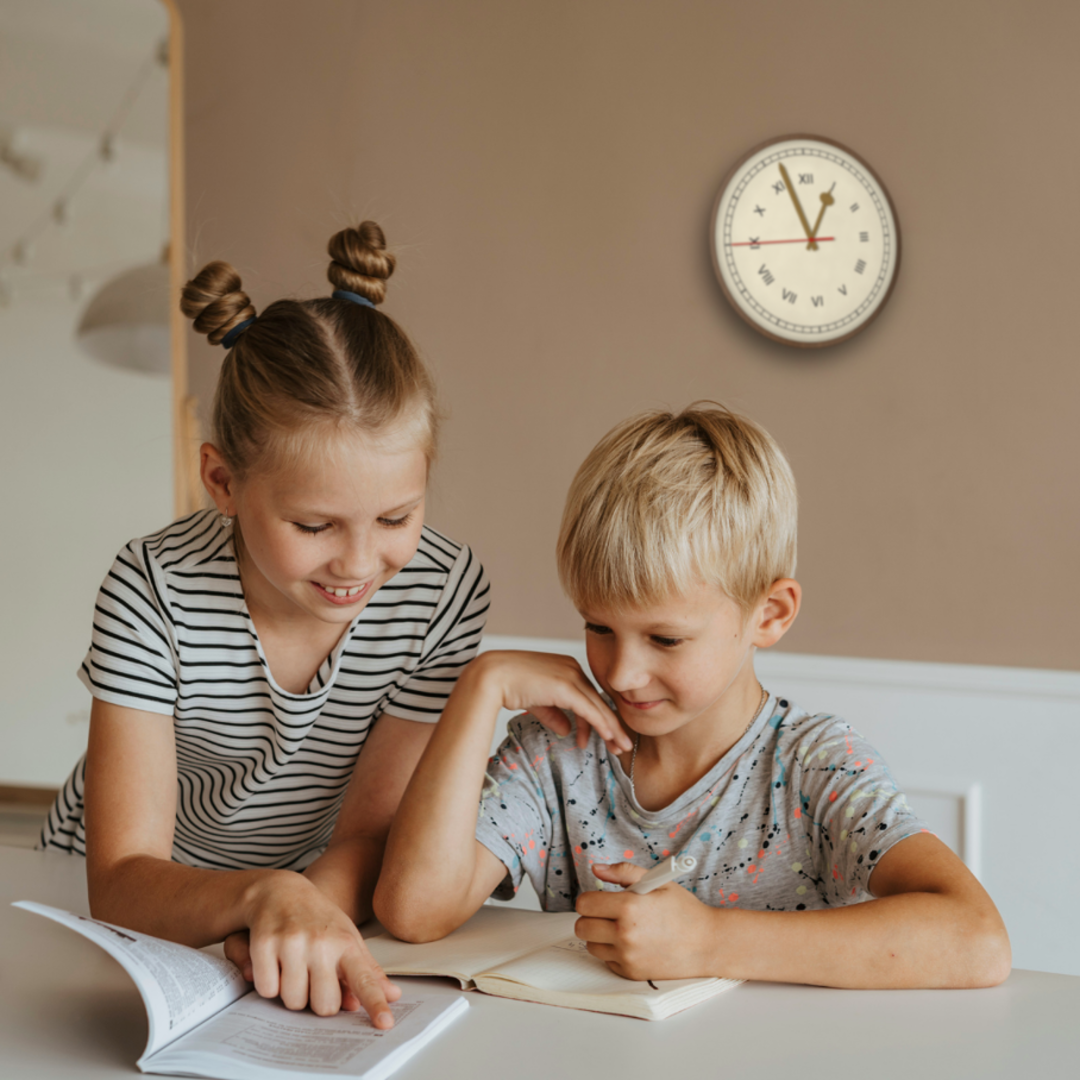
12,56,45
